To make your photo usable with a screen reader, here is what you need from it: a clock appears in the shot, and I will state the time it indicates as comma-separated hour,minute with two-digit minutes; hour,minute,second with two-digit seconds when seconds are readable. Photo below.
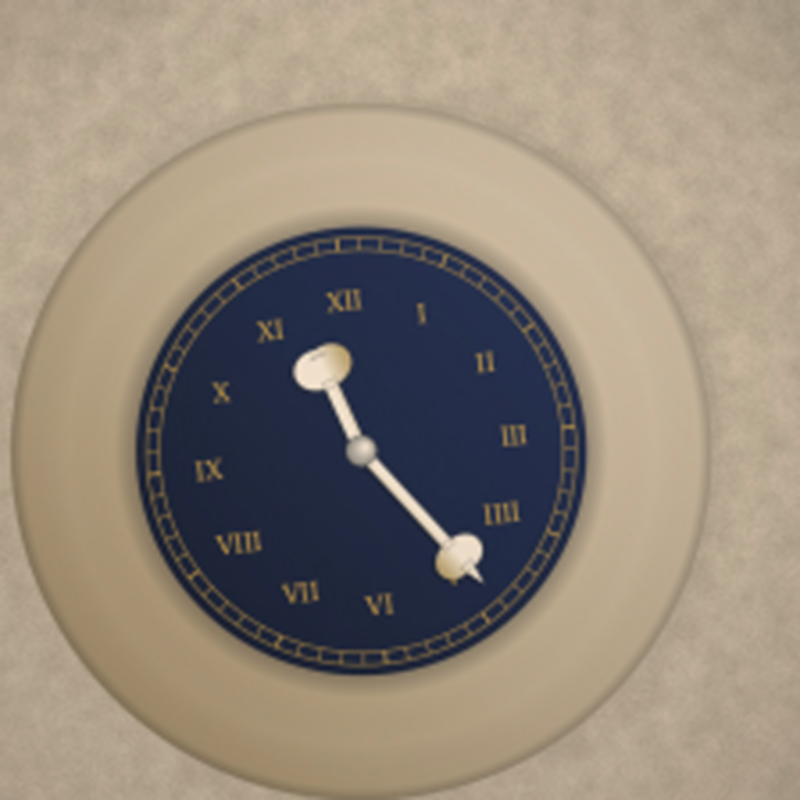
11,24
